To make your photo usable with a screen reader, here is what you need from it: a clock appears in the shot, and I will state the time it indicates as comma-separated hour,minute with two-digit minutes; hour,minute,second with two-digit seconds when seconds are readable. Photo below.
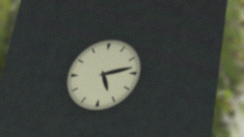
5,13
